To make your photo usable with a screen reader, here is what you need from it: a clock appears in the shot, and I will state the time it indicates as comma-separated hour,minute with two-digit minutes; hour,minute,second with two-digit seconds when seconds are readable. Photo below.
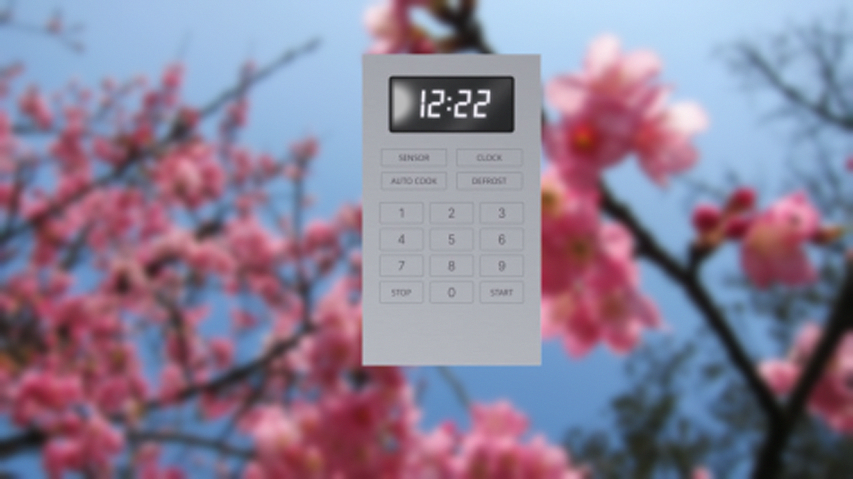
12,22
